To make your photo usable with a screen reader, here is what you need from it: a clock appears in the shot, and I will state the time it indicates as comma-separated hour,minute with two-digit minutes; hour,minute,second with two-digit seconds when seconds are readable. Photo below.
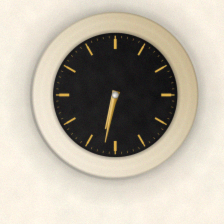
6,32
